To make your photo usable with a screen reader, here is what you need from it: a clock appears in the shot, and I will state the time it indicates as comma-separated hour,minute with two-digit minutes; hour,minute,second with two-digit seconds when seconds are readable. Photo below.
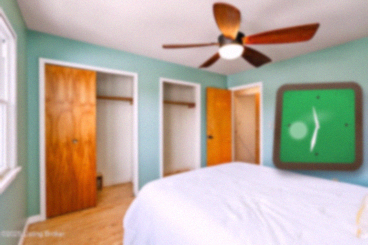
11,32
